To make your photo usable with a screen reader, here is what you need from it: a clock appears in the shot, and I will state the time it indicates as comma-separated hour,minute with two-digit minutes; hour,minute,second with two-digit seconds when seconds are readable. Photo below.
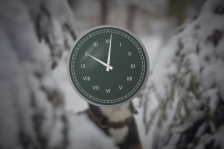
10,01
